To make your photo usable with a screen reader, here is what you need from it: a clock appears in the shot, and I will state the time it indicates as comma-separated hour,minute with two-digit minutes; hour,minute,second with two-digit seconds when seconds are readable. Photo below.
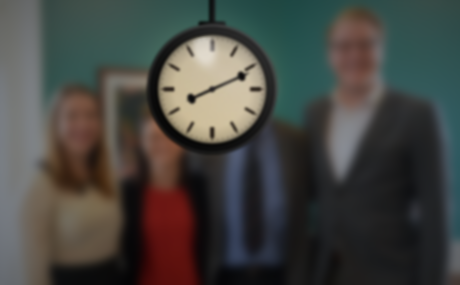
8,11
